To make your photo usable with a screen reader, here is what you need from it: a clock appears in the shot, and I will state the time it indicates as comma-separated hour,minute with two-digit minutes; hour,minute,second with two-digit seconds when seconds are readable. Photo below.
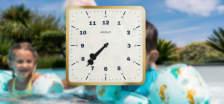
7,37
